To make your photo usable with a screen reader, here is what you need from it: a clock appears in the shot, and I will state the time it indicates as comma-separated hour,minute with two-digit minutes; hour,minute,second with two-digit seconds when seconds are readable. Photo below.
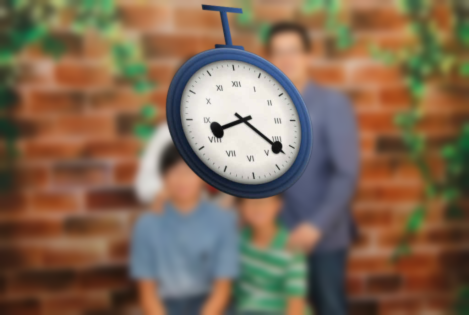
8,22
